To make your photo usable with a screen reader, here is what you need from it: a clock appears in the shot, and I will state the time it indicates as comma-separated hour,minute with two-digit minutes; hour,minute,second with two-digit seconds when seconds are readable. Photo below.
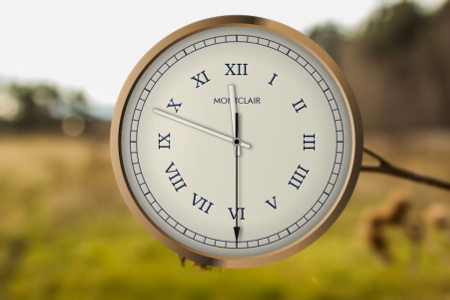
11,48,30
